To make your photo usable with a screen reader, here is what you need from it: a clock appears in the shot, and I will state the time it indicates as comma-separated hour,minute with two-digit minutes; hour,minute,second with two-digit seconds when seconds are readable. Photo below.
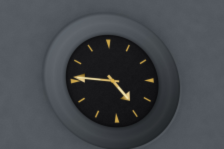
4,46
